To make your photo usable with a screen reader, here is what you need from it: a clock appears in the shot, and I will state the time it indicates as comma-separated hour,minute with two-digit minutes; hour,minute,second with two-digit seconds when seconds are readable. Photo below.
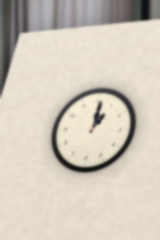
1,01
